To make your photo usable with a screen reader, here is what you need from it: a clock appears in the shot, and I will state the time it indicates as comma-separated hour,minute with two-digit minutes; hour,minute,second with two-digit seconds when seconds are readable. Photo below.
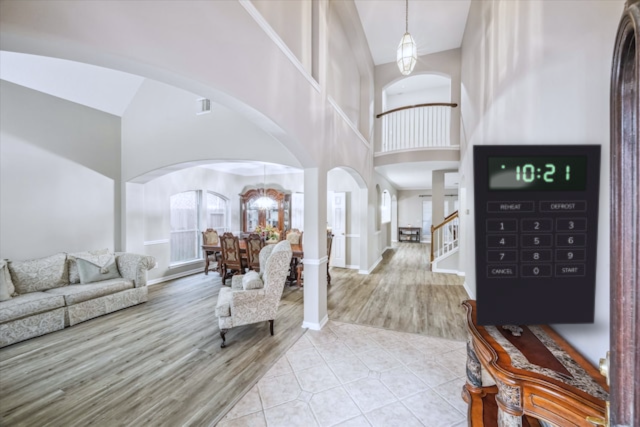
10,21
